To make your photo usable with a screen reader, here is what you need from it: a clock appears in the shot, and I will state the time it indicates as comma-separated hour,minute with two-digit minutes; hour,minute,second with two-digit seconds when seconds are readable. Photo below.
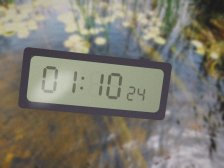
1,10,24
